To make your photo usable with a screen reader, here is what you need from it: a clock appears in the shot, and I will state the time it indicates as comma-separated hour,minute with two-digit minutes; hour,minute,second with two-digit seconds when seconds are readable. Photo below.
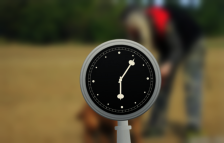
6,06
